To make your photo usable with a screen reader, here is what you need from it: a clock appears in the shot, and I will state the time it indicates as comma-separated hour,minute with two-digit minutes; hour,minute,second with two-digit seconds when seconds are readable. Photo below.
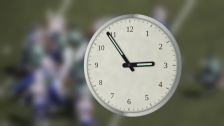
2,54
